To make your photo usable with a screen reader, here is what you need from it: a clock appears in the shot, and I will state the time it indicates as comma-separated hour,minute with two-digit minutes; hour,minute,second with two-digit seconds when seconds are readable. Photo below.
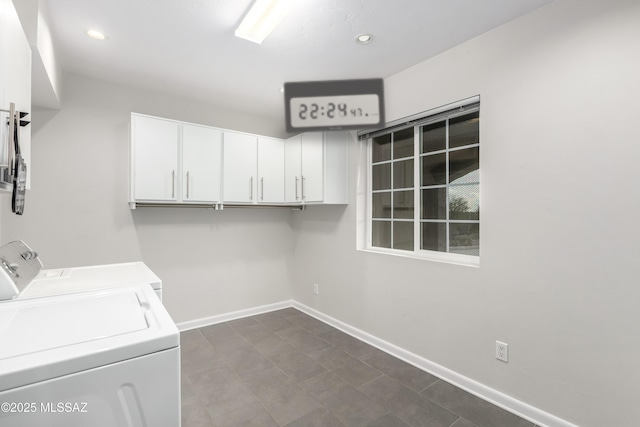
22,24
